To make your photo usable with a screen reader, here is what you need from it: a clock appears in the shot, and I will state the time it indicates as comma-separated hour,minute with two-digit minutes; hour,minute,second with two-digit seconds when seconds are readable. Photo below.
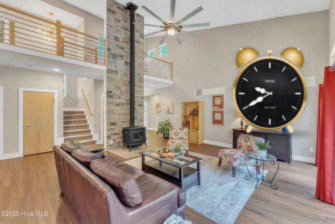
9,40
